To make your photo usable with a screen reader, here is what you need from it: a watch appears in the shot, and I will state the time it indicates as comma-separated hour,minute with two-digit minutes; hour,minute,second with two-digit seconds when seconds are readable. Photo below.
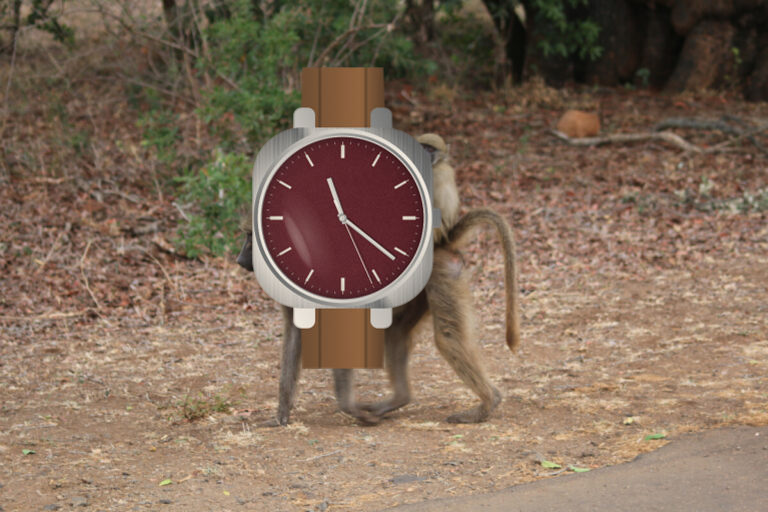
11,21,26
